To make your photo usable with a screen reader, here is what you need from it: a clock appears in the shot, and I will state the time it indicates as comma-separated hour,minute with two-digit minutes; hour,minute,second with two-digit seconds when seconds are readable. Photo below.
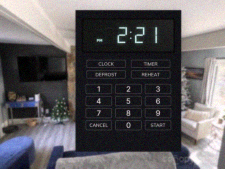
2,21
